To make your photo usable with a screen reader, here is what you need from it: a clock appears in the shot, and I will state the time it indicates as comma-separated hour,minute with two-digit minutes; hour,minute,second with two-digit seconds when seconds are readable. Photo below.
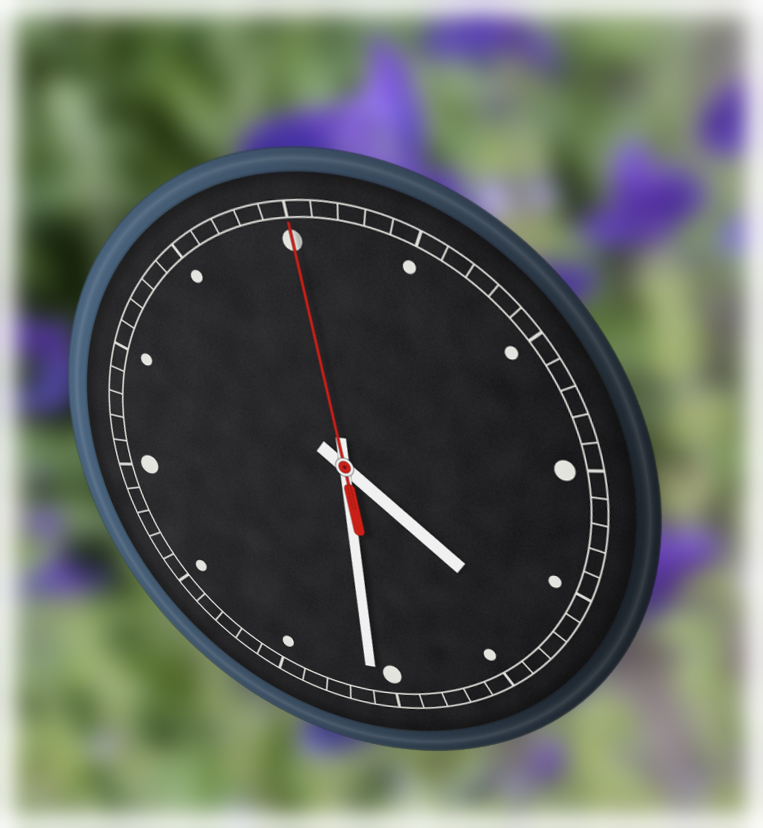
4,31,00
